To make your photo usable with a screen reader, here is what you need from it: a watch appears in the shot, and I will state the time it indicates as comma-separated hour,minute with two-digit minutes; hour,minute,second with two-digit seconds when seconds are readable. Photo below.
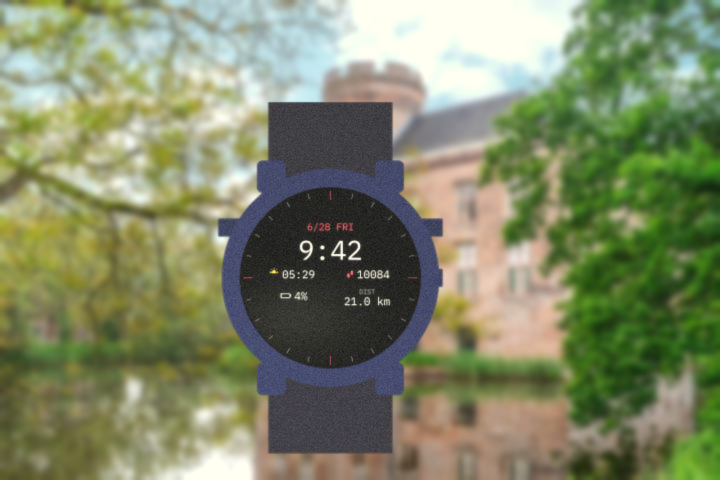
9,42
